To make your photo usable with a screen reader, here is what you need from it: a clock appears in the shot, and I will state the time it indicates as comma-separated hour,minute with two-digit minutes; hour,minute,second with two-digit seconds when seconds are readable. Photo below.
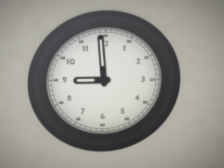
8,59
